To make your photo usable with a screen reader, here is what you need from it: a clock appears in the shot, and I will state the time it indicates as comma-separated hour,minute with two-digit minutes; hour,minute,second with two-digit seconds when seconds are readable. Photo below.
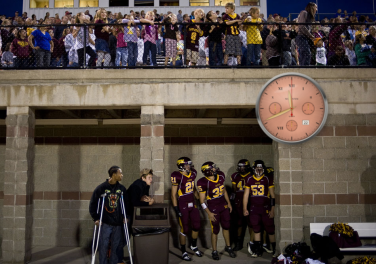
11,41
